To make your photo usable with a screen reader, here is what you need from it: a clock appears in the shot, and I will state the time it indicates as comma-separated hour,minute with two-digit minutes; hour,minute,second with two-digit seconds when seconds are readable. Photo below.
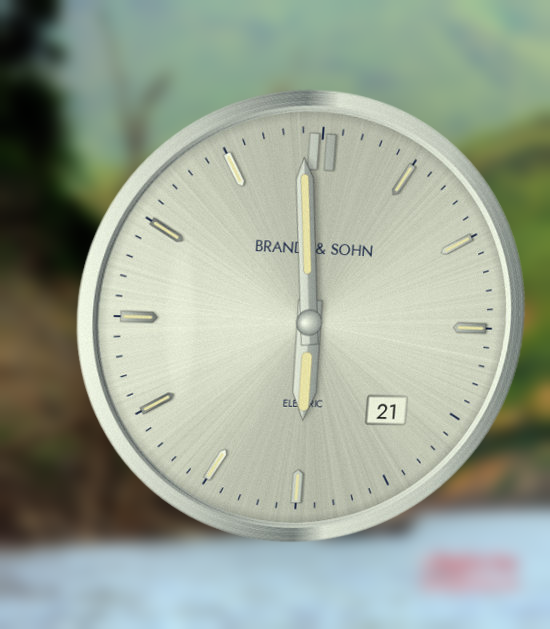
5,59
